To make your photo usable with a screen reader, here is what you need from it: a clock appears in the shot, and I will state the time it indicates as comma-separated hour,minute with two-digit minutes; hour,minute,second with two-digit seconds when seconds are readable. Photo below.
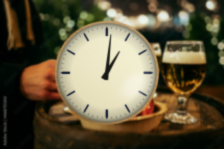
1,01
